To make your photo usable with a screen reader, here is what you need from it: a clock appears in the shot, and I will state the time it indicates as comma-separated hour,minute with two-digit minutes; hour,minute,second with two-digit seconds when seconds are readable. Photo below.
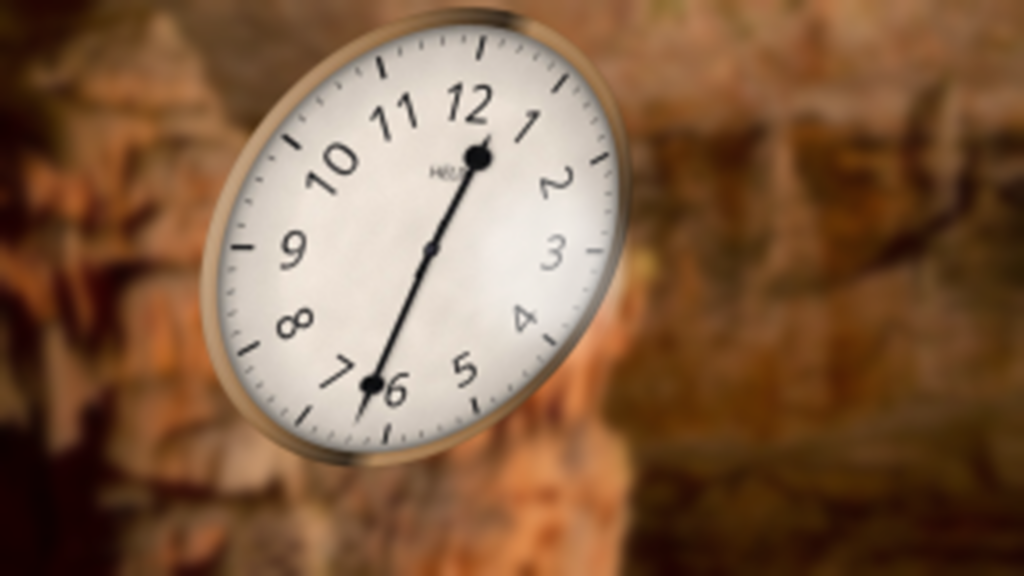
12,32
